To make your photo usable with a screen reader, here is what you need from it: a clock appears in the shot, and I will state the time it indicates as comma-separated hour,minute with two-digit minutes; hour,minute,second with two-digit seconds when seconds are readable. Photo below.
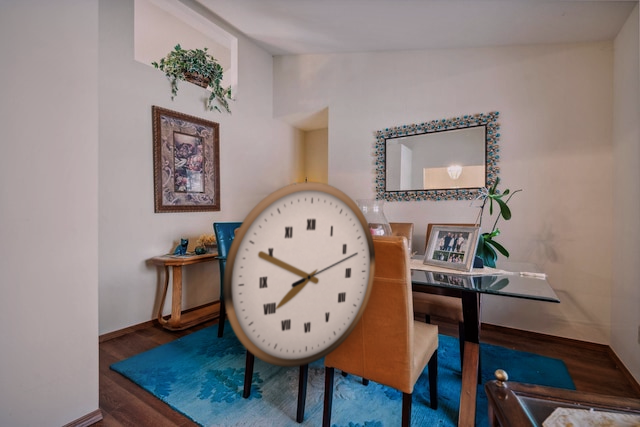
7,49,12
